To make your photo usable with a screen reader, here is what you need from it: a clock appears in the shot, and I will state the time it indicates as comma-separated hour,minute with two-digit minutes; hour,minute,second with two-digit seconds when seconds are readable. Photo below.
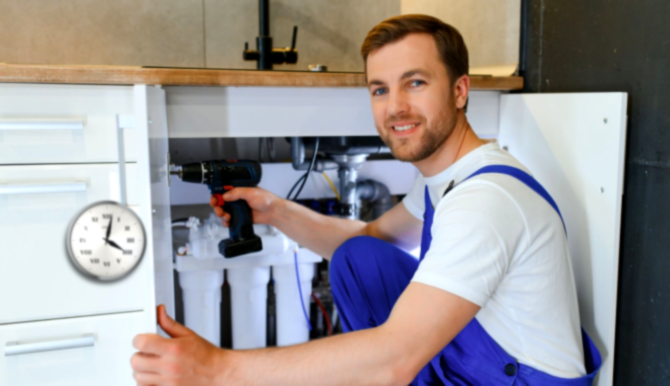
4,02
